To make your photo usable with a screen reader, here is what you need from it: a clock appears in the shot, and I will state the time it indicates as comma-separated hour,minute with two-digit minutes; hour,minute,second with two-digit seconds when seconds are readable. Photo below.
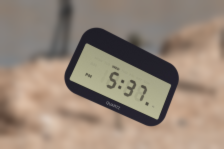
5,37
